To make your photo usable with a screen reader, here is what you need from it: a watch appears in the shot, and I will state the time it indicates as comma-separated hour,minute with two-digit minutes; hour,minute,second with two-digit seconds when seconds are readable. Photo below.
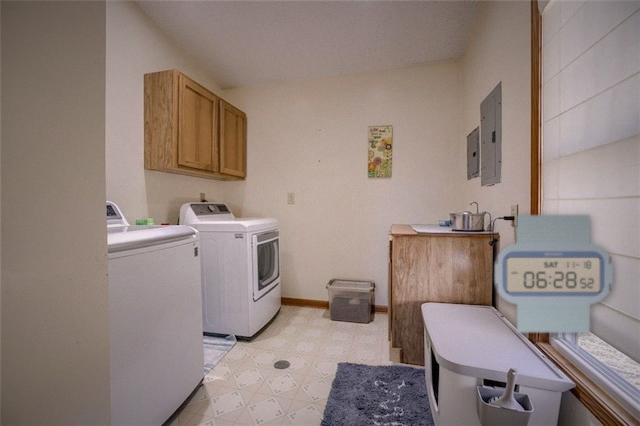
6,28
